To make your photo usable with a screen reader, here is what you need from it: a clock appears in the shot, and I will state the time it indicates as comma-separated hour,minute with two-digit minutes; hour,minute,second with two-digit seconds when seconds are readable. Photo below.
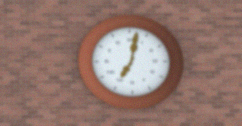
7,02
